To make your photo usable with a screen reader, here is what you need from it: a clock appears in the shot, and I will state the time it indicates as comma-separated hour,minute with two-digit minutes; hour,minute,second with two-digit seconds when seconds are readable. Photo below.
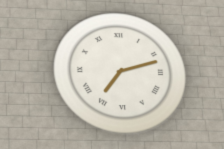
7,12
